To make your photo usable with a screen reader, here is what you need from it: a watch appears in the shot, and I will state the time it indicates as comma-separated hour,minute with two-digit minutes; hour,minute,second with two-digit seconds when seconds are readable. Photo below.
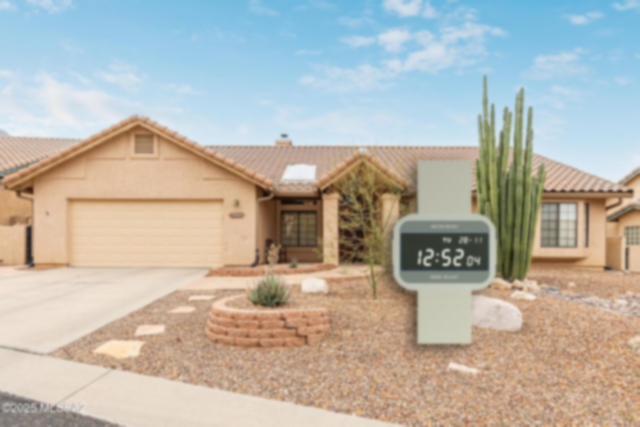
12,52
